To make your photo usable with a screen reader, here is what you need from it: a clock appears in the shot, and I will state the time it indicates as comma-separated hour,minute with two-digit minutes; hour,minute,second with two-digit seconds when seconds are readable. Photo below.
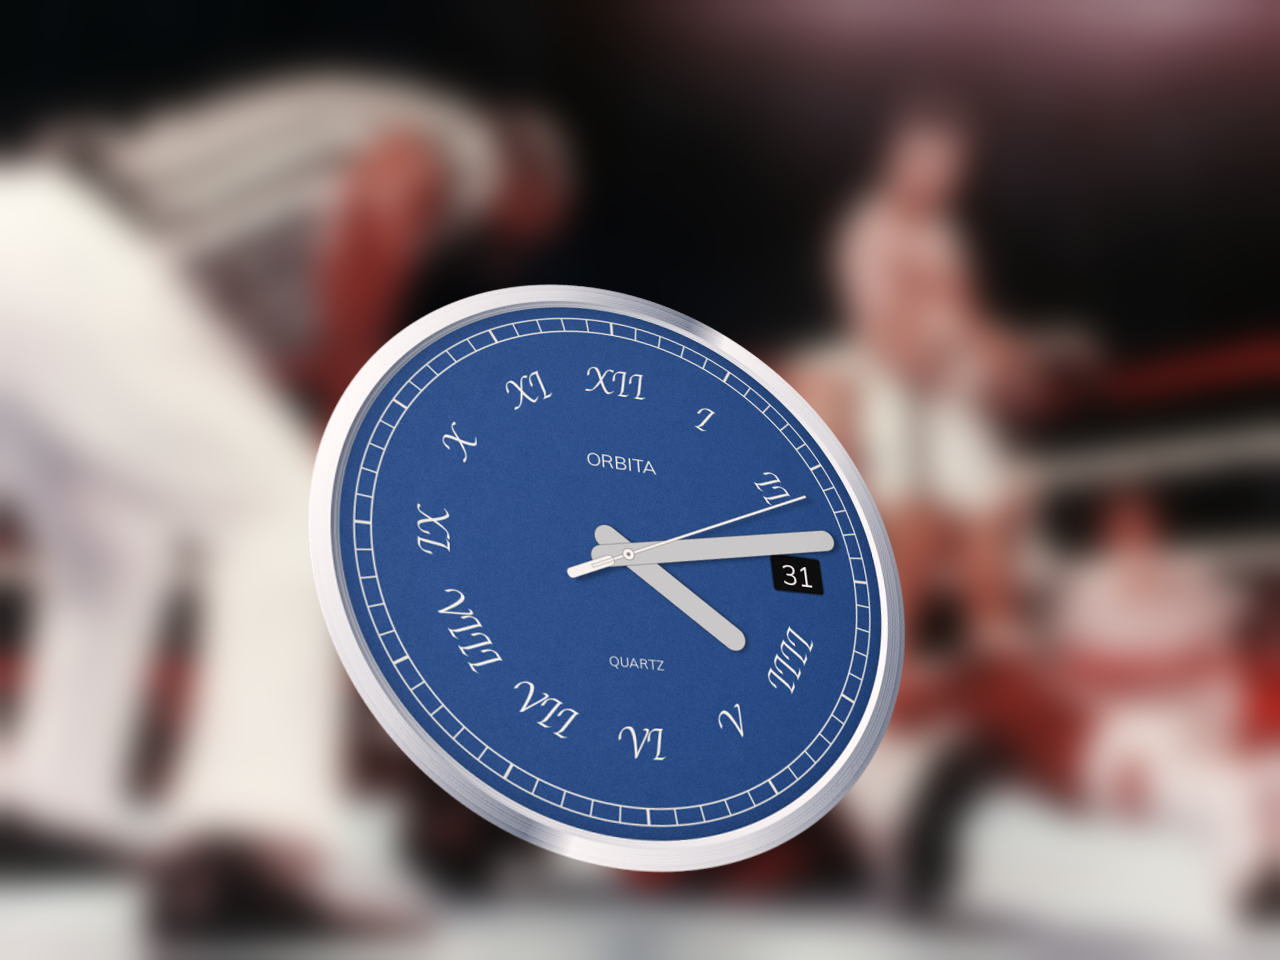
4,13,11
